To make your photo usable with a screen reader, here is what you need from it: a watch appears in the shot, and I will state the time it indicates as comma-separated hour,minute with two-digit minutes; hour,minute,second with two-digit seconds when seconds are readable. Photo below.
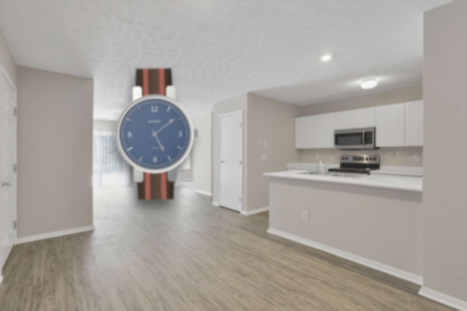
5,09
